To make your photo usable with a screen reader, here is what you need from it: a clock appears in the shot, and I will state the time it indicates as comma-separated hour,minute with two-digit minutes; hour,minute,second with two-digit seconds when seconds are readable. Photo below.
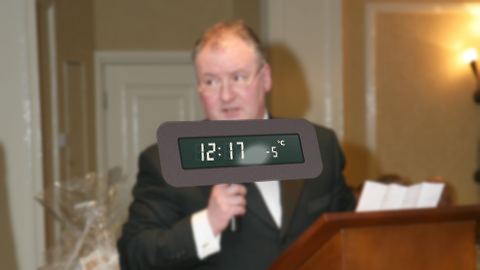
12,17
